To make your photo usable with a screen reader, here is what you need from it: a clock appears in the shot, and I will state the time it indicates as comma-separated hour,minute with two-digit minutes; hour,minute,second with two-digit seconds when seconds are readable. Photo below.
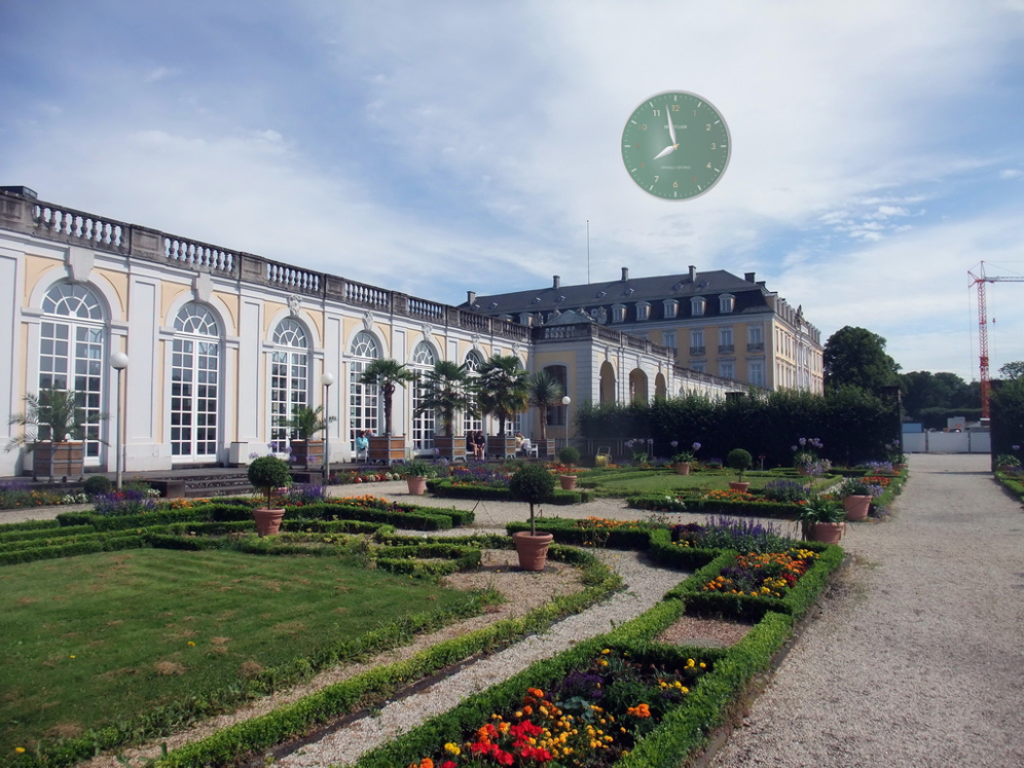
7,58
